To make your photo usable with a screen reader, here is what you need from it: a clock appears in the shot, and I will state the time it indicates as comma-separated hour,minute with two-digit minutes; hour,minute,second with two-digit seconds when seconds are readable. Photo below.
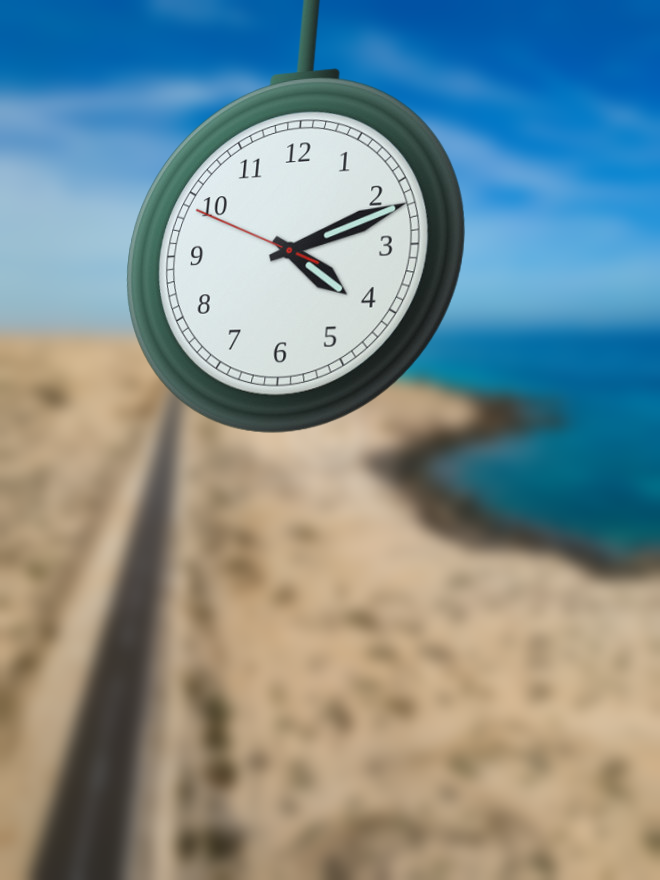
4,11,49
